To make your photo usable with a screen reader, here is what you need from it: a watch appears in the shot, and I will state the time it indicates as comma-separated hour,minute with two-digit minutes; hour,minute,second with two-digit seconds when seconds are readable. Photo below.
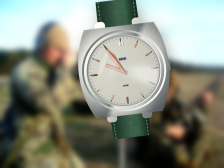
9,55
